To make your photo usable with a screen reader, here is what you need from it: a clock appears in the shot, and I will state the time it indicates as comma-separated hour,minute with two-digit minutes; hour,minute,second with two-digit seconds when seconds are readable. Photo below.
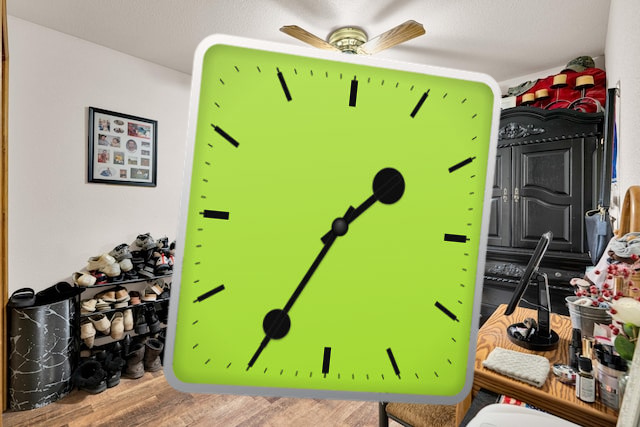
1,35
